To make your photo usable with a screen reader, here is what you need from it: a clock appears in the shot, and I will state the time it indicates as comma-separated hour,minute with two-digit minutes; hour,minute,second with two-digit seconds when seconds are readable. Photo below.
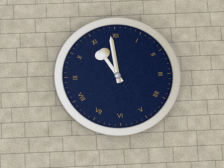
10,59
